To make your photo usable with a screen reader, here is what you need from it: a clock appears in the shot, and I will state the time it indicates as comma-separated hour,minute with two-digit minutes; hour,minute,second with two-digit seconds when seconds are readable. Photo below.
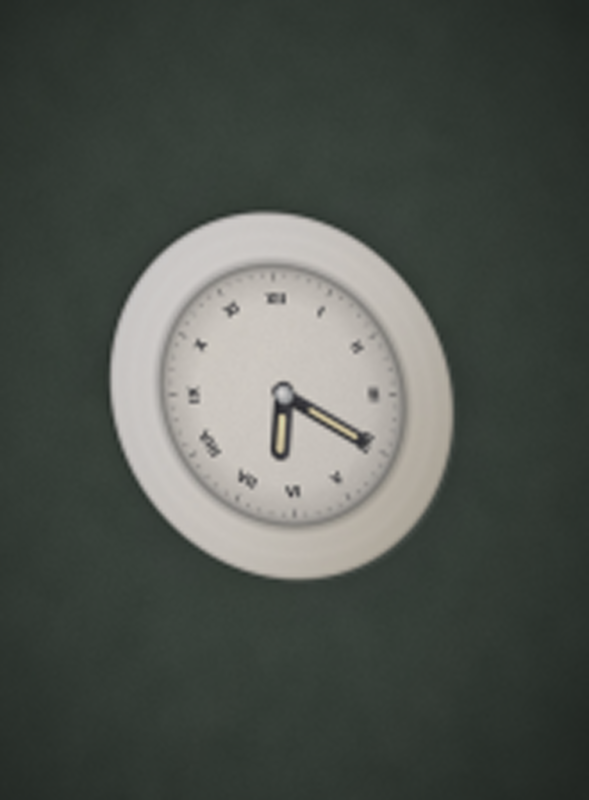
6,20
